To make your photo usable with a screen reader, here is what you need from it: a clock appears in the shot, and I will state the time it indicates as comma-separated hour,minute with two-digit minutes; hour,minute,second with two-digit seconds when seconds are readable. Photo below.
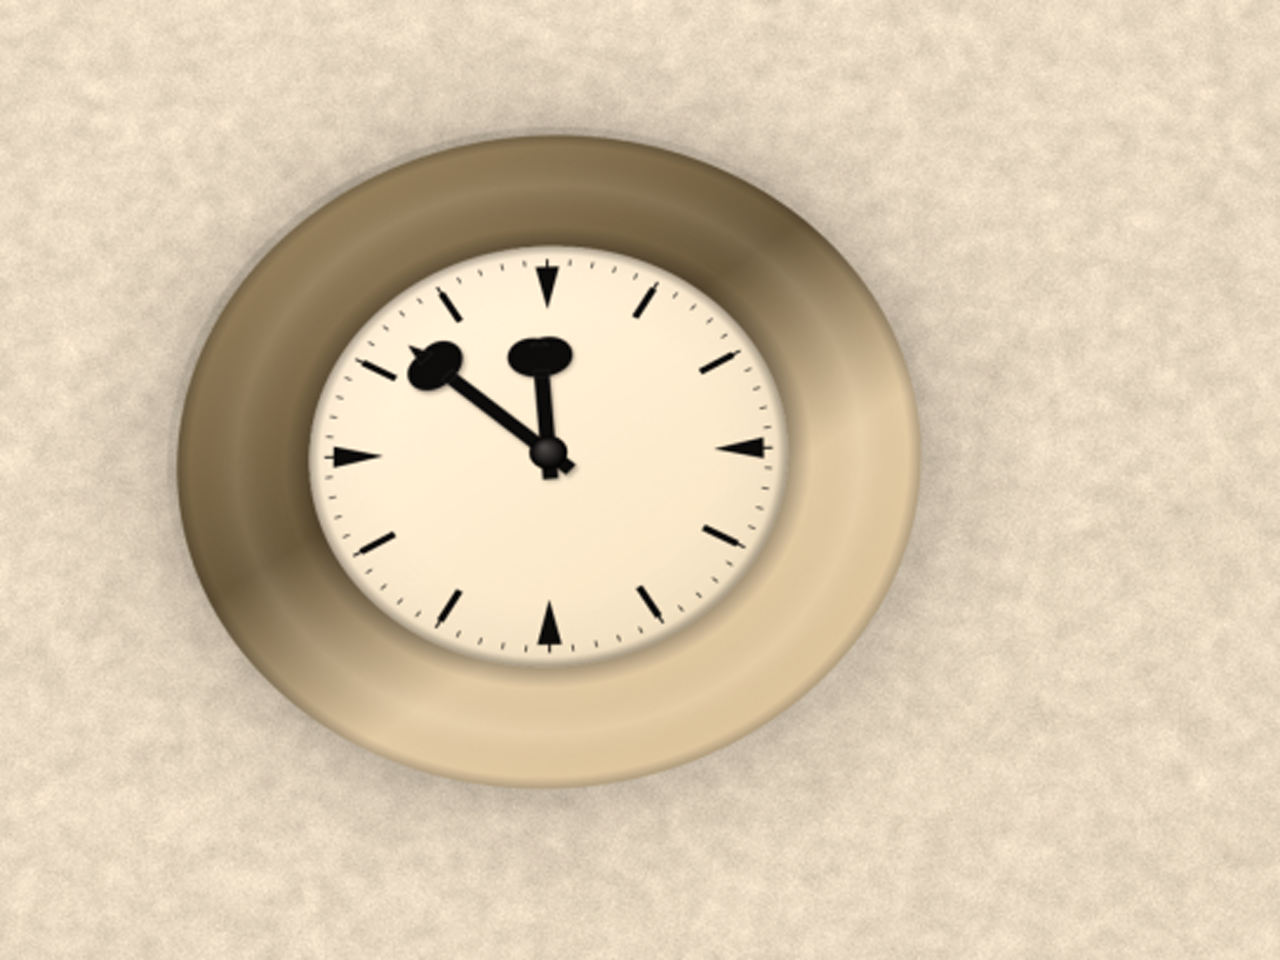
11,52
